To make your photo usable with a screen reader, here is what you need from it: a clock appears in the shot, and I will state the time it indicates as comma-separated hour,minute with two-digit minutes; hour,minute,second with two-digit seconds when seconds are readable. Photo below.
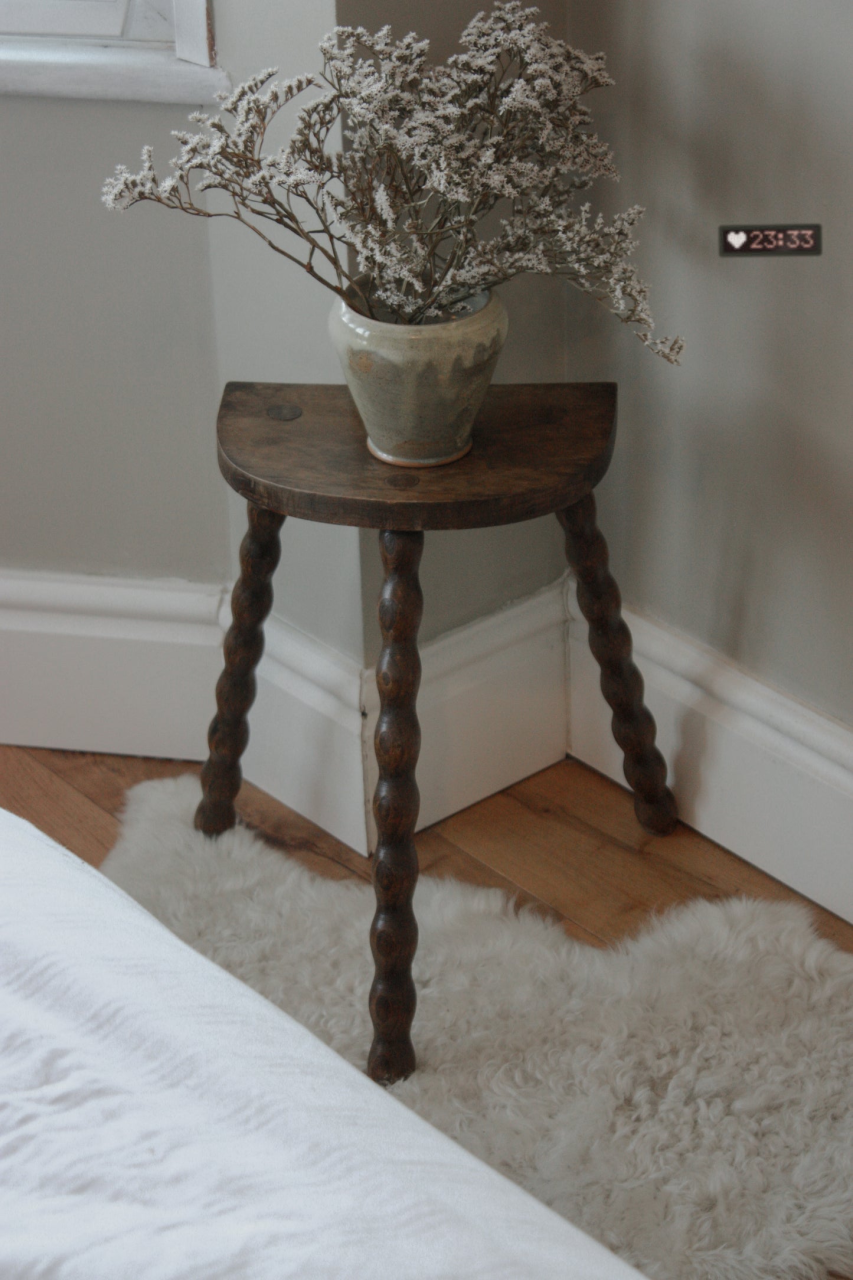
23,33
